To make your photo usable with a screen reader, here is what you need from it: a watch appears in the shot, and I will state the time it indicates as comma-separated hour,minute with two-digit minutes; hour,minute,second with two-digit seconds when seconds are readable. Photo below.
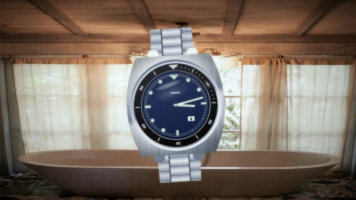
3,13
